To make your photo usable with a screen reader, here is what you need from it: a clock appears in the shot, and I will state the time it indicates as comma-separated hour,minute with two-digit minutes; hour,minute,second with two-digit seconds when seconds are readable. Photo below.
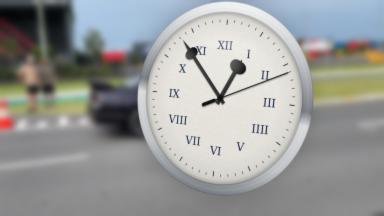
12,53,11
